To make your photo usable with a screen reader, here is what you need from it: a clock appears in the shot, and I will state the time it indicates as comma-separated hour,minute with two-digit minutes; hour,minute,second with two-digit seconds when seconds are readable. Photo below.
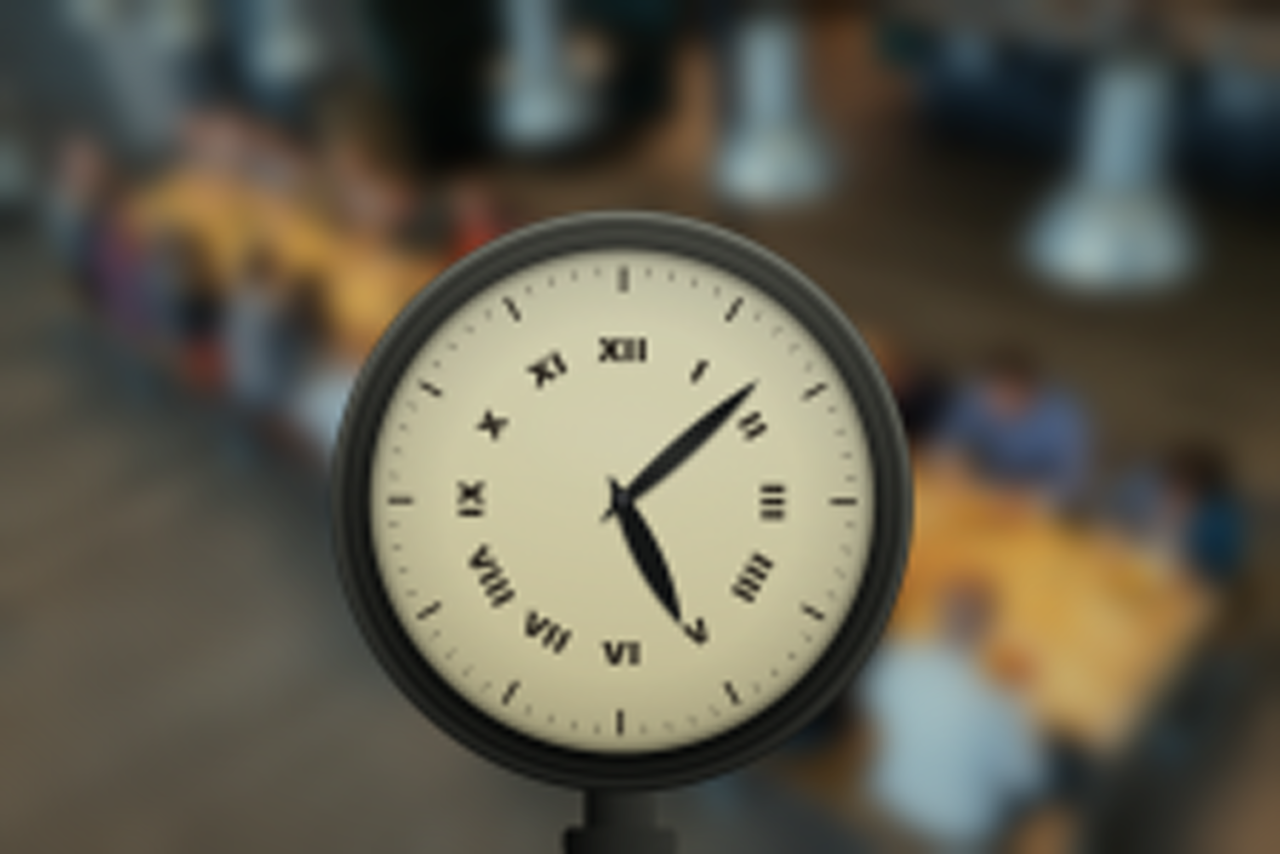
5,08
